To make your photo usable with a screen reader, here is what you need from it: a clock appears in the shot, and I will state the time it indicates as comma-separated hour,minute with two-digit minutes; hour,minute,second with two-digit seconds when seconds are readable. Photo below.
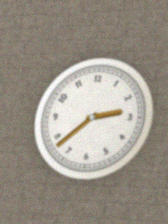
2,38
